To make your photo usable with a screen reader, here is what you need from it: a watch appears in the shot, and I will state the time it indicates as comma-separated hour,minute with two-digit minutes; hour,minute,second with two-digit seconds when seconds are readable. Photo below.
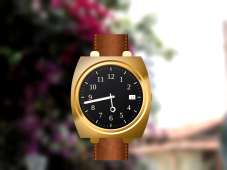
5,43
